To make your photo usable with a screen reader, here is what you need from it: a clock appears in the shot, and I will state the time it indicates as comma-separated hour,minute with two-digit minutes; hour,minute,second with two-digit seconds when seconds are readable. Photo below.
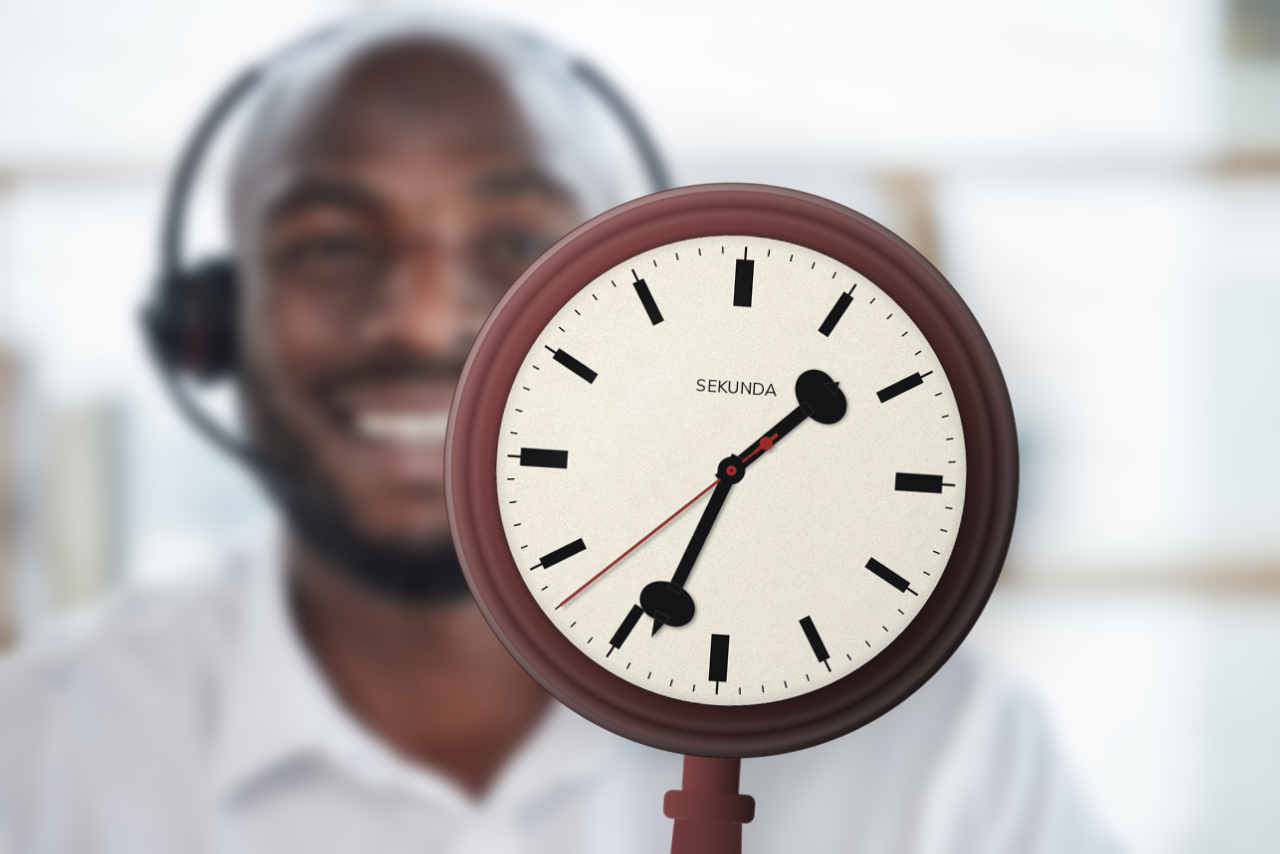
1,33,38
